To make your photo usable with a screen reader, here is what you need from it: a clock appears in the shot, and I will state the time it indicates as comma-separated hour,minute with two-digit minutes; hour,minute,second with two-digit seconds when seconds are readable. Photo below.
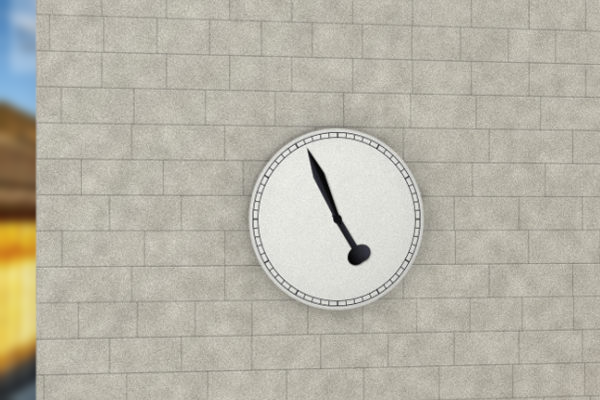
4,56
